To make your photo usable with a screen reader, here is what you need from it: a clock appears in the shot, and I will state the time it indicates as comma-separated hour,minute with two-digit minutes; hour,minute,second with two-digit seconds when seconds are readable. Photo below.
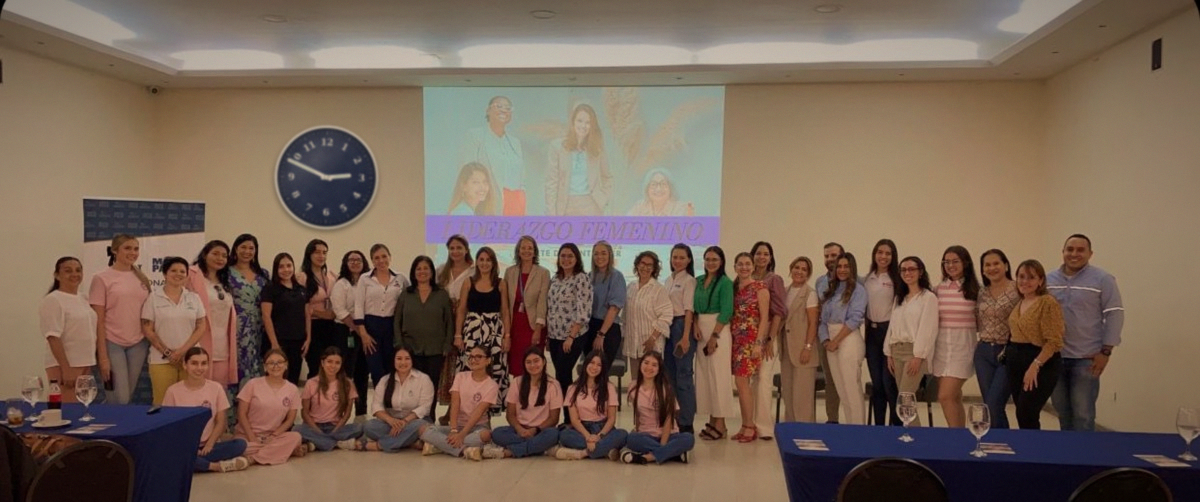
2,49
